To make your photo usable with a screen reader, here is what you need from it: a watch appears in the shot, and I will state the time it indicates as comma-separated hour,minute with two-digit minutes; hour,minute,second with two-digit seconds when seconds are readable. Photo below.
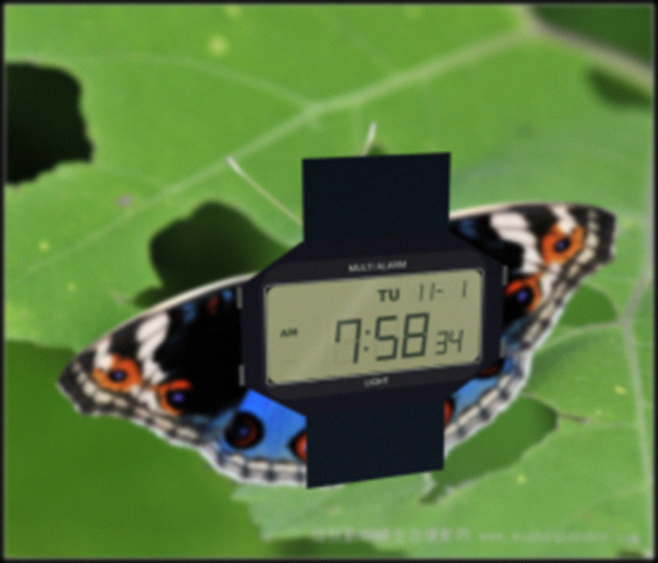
7,58,34
